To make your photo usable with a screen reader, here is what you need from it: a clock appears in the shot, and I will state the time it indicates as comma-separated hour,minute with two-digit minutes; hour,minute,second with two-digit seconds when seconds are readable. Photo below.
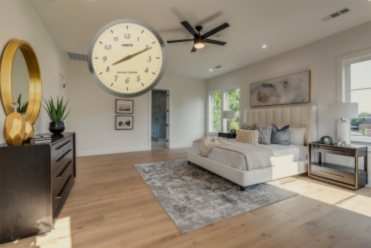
8,11
